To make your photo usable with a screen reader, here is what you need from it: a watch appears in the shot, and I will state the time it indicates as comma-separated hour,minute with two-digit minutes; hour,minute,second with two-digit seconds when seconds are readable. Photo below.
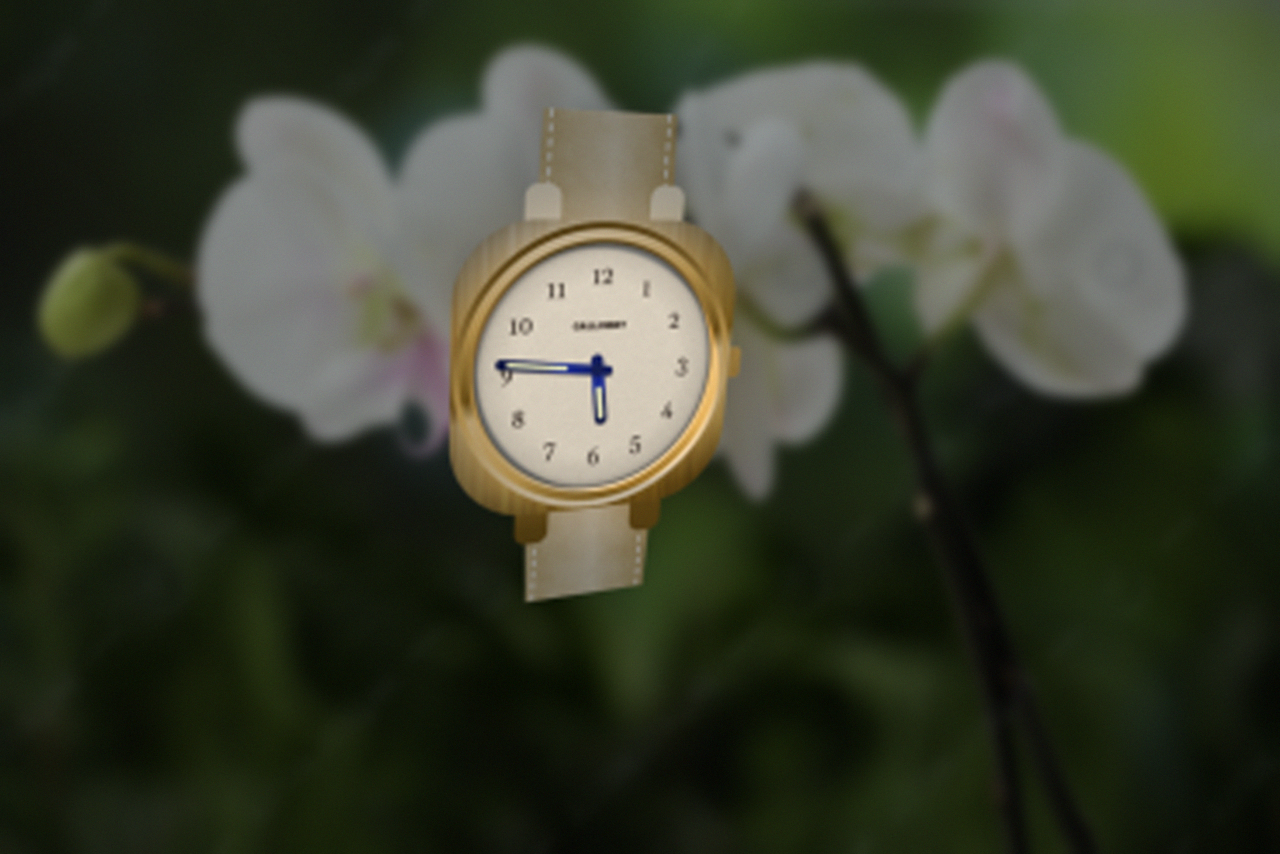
5,46
